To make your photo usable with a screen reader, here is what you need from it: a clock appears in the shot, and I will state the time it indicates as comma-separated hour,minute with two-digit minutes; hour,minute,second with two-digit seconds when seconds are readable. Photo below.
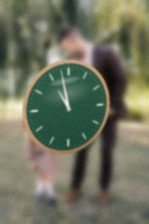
10,58
